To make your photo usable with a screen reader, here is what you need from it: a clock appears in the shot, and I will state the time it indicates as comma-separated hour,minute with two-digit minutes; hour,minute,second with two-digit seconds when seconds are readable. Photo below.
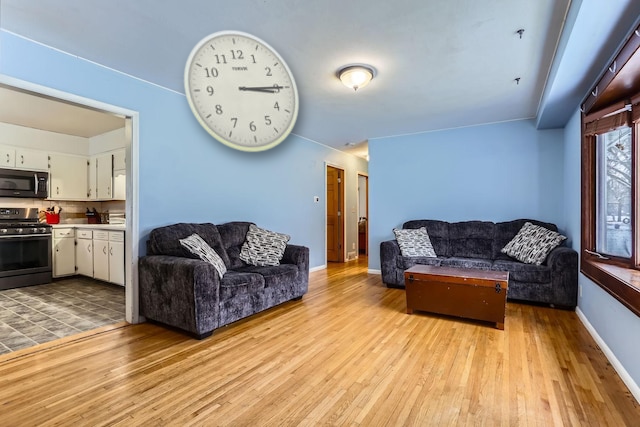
3,15
